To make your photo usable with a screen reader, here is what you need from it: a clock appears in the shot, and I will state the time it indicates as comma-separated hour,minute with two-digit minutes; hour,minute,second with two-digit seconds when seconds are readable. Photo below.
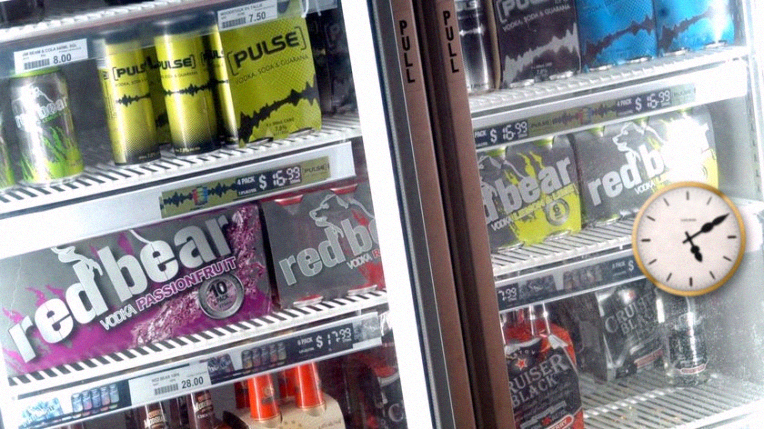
5,10
